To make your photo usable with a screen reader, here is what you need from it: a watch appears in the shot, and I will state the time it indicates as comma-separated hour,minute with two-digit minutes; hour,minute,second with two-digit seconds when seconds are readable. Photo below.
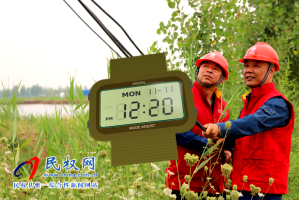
12,20
